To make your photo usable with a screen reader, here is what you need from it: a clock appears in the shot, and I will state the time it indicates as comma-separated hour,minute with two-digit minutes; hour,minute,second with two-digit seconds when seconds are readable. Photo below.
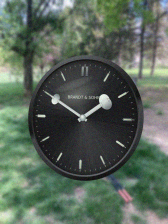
1,50
